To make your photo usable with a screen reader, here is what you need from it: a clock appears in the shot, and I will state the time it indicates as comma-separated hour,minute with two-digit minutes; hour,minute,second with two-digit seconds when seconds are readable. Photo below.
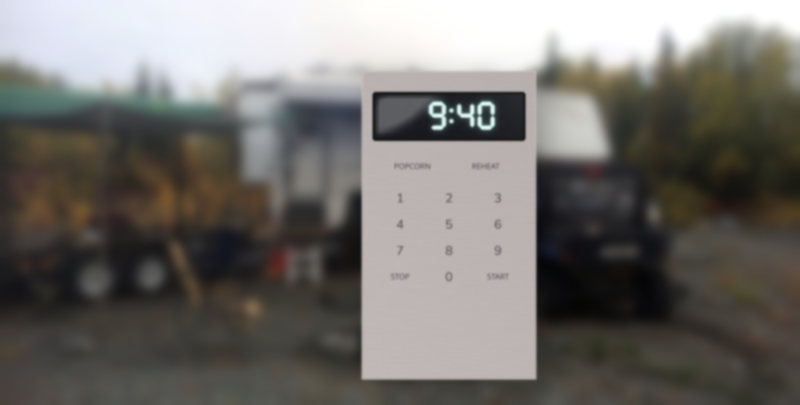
9,40
